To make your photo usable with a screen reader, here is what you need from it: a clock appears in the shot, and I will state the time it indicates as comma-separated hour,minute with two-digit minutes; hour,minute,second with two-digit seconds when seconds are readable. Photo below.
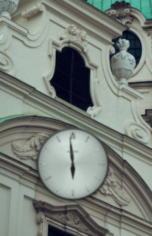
5,59
